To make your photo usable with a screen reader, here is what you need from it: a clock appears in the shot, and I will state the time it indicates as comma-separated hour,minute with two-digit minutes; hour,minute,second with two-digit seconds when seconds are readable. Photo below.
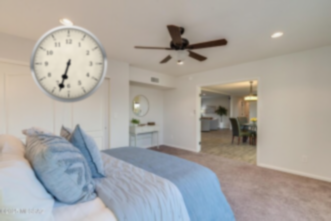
6,33
